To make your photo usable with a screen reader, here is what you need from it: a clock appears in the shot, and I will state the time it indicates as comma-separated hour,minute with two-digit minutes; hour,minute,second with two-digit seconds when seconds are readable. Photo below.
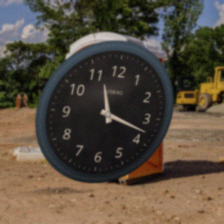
11,18
